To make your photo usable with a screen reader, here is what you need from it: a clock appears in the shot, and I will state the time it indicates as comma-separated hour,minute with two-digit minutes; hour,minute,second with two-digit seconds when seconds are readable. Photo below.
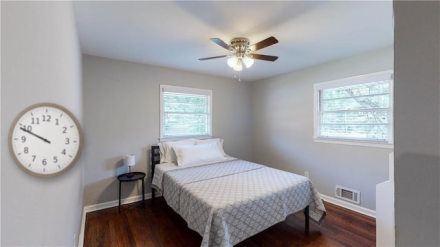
9,49
